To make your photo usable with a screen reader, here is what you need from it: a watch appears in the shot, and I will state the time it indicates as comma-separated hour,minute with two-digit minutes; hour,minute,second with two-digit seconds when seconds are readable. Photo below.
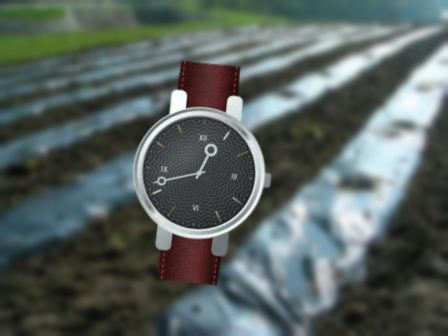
12,42
